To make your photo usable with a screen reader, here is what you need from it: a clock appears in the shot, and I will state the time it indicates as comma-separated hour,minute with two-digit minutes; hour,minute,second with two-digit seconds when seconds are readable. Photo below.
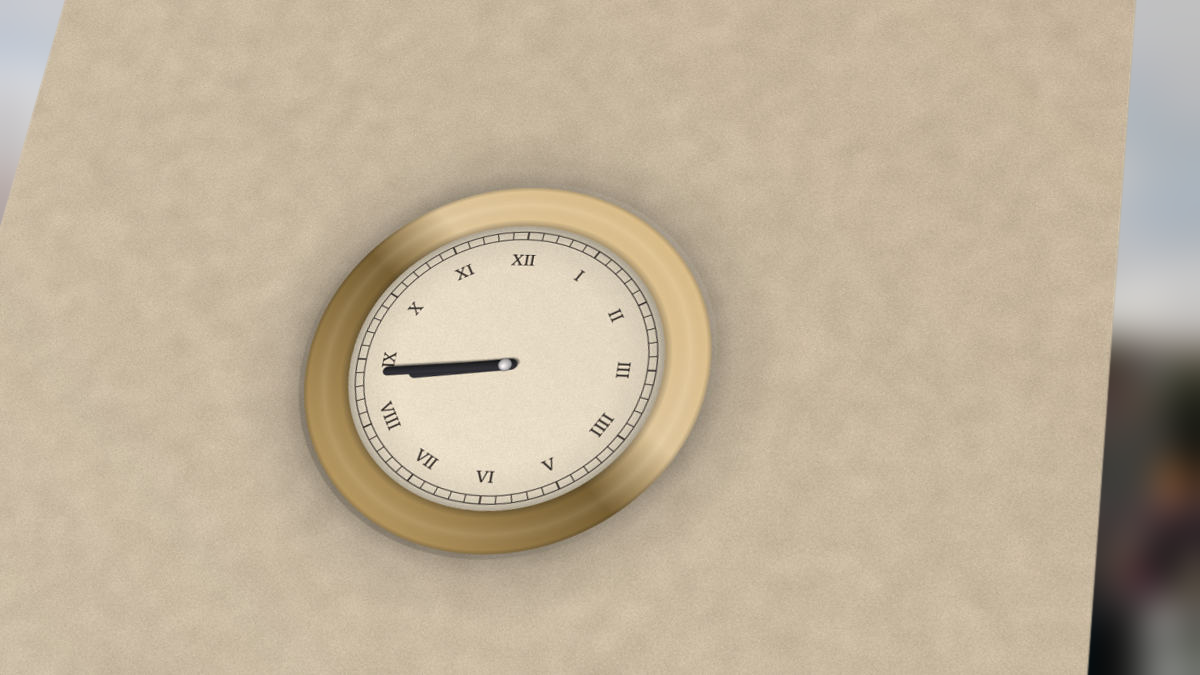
8,44
